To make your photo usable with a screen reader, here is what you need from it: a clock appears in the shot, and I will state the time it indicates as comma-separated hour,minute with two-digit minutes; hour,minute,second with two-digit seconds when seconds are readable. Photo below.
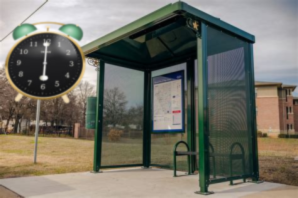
6,00
